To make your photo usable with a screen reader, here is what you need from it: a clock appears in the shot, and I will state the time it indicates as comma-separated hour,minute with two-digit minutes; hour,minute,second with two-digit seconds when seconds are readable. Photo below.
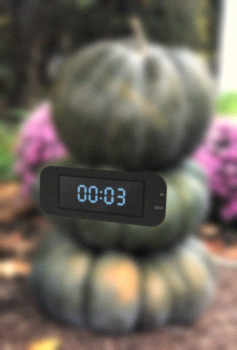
0,03
